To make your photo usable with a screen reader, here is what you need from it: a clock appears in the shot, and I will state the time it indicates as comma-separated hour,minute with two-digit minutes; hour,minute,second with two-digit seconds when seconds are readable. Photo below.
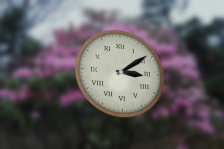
3,09
